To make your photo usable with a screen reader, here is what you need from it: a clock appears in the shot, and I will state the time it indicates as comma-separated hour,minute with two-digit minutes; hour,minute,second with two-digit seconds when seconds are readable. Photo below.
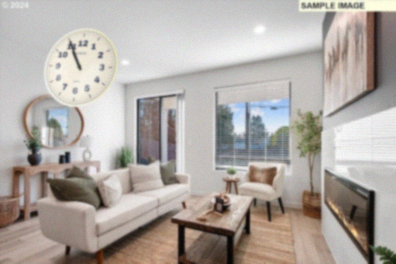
10,55
